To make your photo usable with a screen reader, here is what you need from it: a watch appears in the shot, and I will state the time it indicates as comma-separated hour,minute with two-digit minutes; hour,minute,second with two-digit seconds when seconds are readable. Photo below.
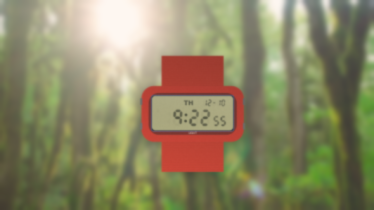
9,22,55
